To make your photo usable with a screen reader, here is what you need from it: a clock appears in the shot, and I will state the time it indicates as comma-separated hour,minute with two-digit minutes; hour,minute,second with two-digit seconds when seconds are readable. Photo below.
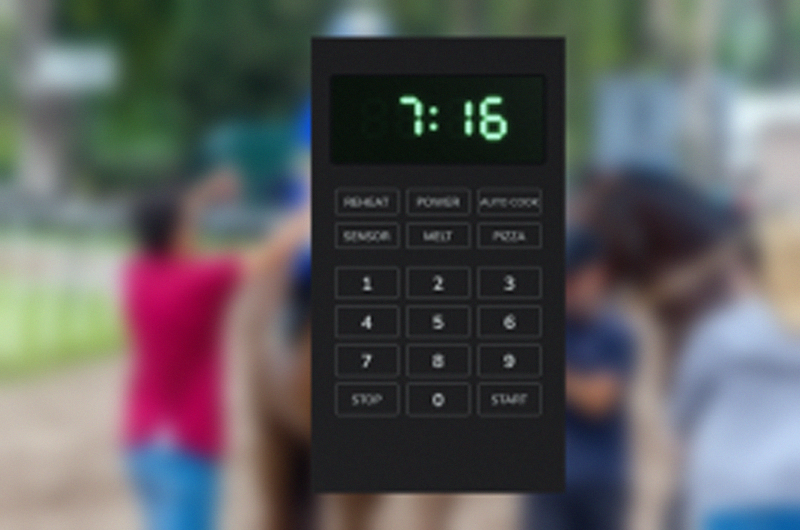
7,16
